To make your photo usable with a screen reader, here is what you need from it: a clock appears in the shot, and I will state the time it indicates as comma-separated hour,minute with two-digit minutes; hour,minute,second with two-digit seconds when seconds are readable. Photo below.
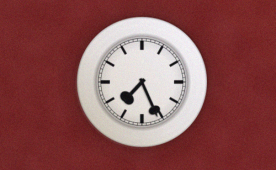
7,26
